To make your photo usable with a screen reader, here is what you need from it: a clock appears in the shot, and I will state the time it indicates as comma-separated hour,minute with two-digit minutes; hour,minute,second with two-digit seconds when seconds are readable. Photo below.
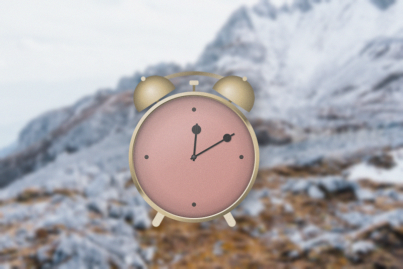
12,10
